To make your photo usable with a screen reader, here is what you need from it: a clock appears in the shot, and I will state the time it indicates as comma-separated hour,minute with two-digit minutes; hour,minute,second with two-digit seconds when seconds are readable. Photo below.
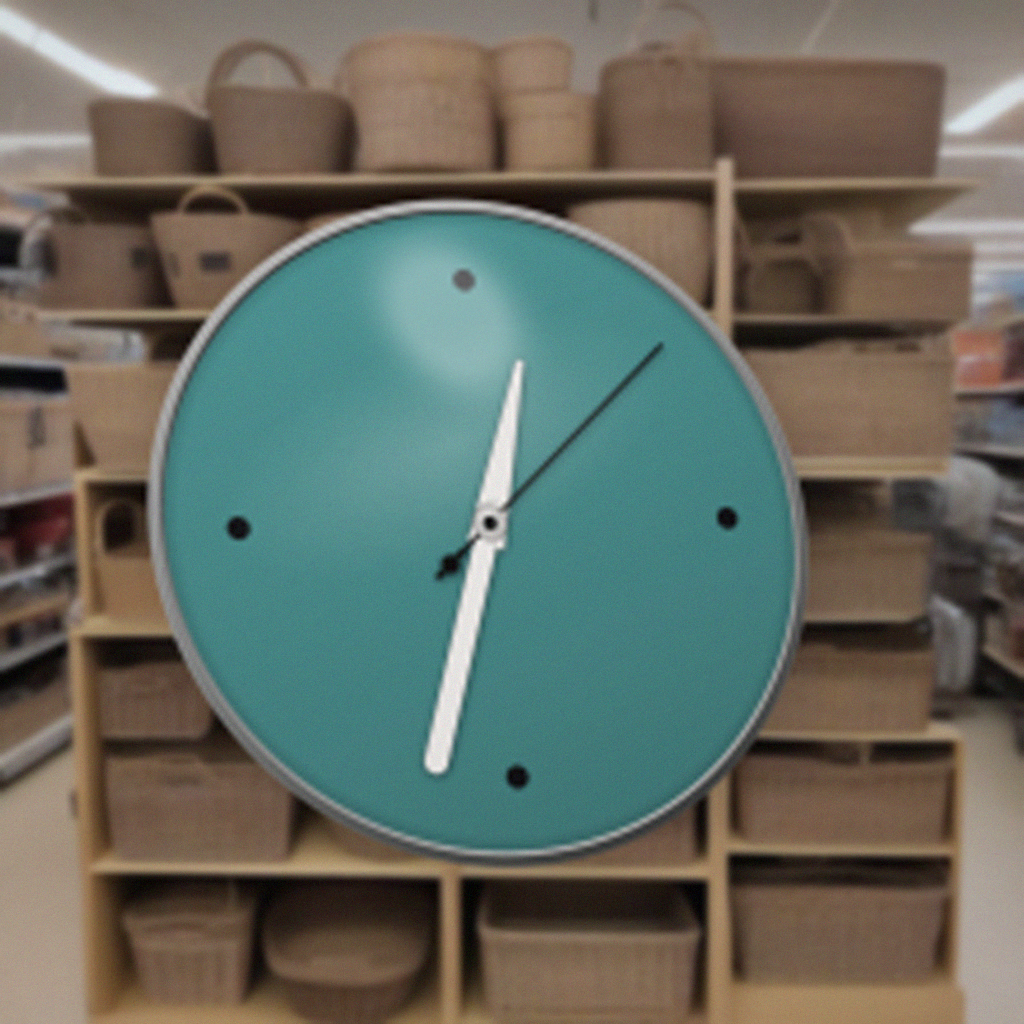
12,33,08
